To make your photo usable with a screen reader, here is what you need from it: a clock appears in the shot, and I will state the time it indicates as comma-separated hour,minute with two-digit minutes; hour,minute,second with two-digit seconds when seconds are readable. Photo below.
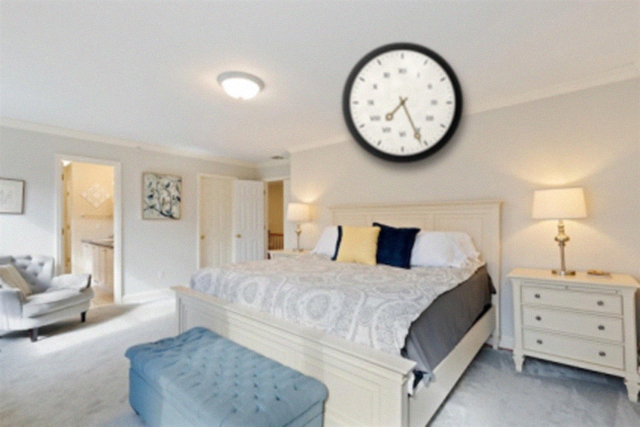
7,26
